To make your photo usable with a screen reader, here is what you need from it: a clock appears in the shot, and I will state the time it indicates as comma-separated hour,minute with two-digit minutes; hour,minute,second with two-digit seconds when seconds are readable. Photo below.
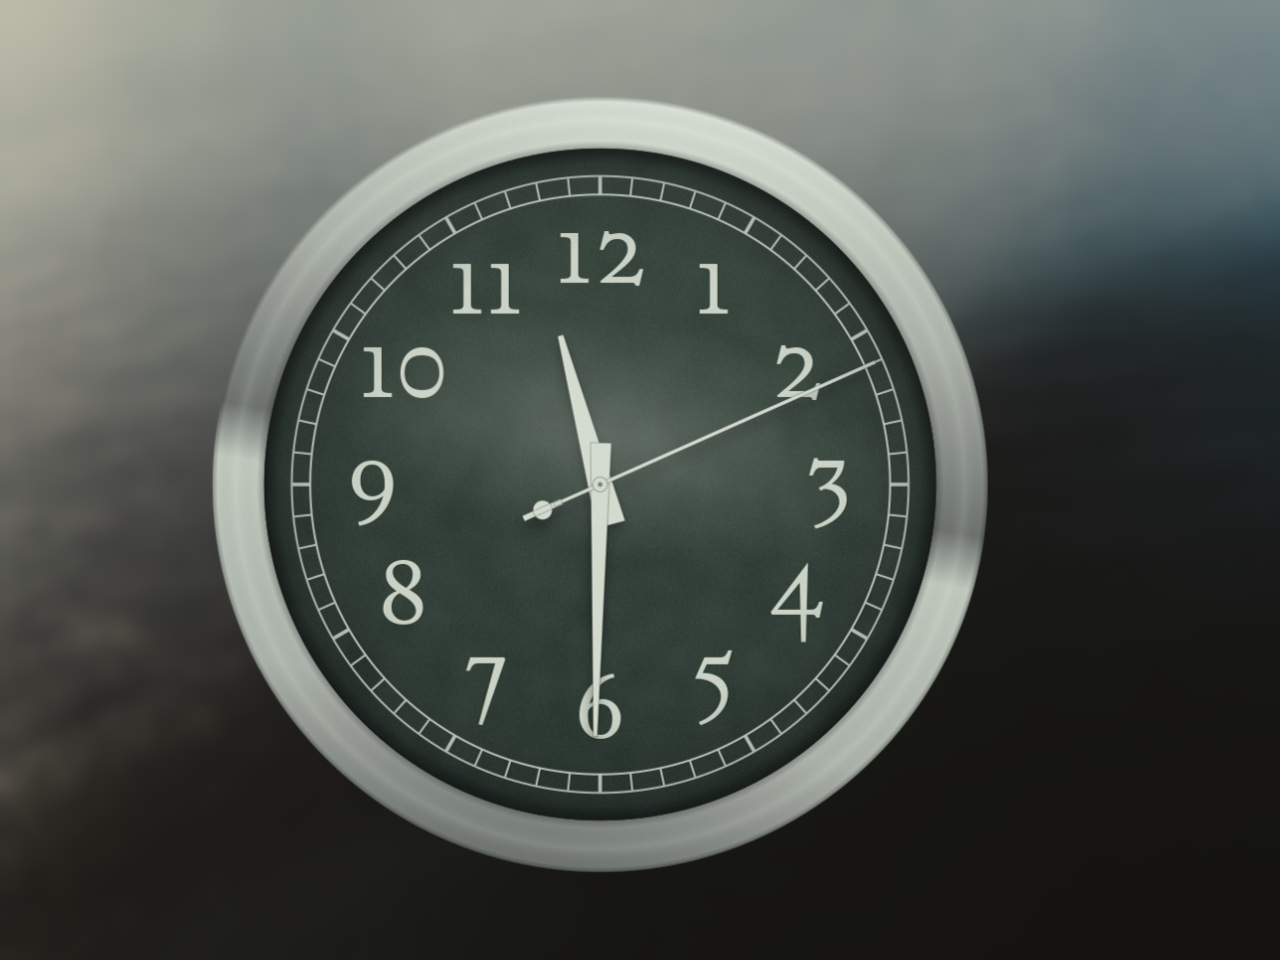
11,30,11
